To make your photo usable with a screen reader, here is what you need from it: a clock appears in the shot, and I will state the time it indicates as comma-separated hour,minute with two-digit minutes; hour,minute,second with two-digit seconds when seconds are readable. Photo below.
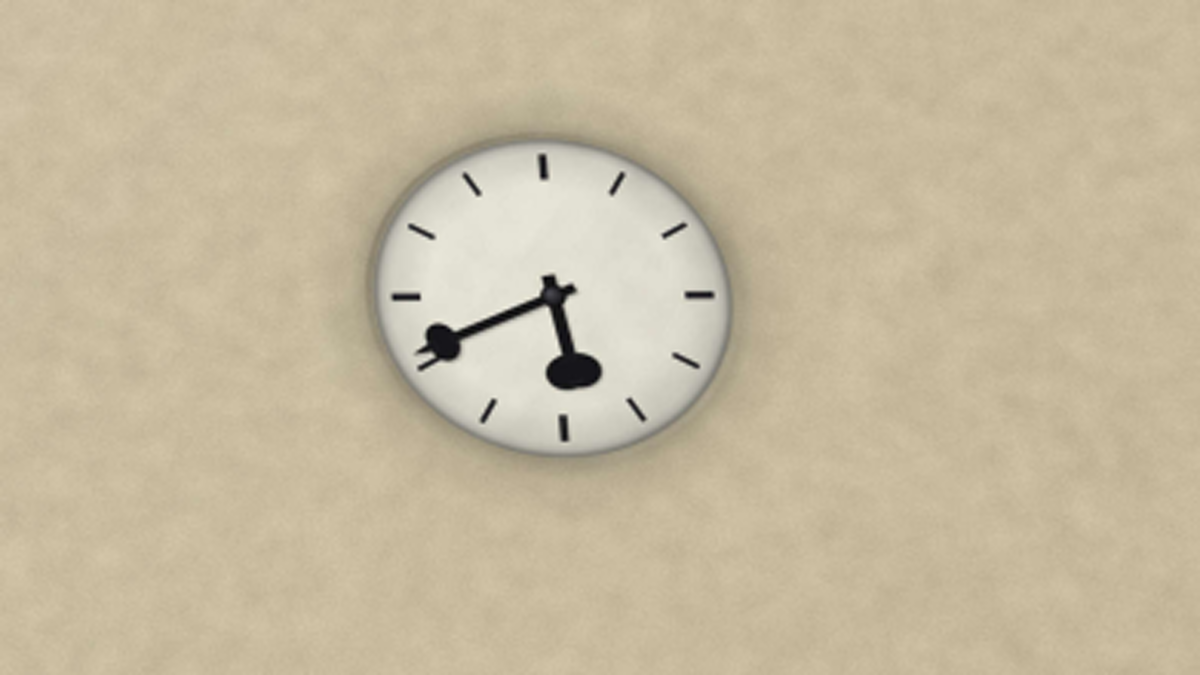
5,41
